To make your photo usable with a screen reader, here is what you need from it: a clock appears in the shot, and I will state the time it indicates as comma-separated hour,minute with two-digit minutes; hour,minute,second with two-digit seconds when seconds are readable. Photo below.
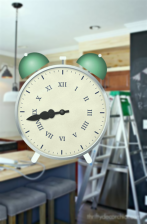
8,43
